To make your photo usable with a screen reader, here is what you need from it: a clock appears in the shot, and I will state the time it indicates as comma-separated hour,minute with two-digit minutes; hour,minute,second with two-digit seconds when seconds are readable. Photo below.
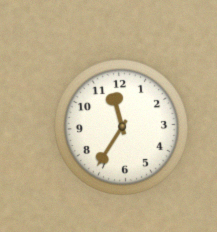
11,36
